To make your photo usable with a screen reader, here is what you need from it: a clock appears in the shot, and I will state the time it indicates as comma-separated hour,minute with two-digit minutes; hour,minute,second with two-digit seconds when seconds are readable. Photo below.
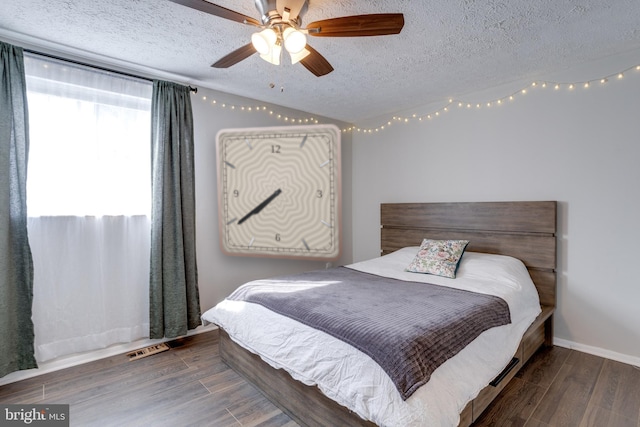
7,39
